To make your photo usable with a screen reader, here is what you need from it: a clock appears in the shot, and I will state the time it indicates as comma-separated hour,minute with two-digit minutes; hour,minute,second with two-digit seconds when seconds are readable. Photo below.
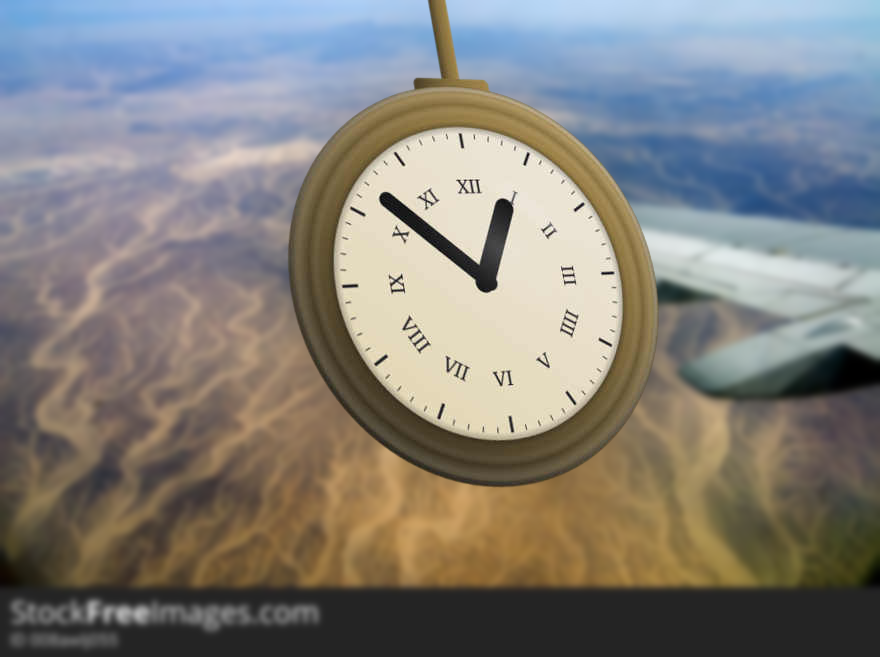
12,52
